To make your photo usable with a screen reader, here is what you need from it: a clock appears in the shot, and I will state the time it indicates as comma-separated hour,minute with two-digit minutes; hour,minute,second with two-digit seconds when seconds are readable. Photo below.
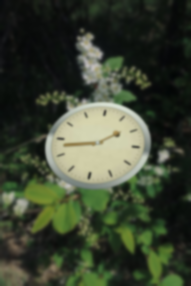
1,43
